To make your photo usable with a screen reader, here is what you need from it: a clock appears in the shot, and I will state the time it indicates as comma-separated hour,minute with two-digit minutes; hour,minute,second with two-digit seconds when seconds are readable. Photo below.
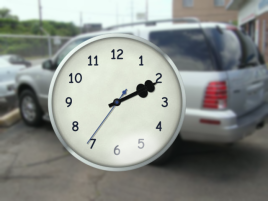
2,10,36
